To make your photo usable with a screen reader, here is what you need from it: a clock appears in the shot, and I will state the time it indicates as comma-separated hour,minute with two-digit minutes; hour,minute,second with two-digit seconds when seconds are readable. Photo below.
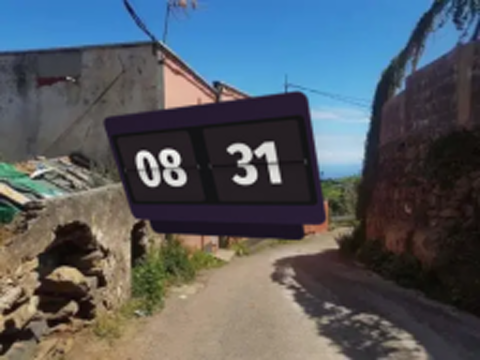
8,31
